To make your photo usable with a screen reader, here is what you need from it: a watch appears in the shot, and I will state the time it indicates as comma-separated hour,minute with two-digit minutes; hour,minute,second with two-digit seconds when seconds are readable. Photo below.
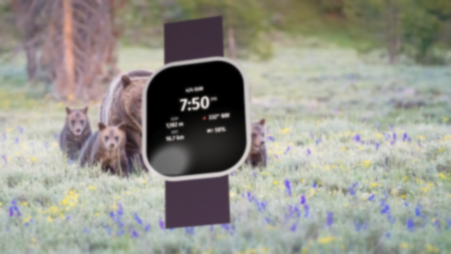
7,50
